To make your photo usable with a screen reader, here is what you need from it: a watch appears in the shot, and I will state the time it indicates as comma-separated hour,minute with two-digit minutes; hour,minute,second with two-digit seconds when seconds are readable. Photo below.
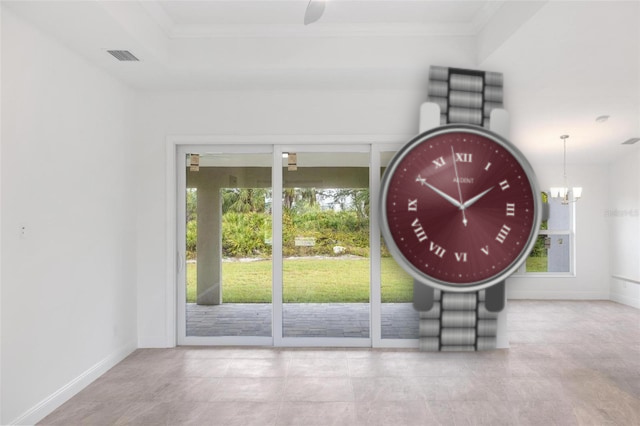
1,49,58
